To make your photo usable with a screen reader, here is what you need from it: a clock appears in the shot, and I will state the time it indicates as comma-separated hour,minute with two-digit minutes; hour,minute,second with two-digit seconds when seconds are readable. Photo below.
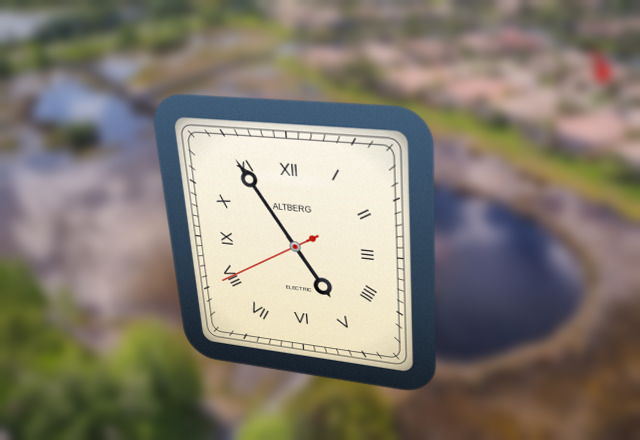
4,54,40
